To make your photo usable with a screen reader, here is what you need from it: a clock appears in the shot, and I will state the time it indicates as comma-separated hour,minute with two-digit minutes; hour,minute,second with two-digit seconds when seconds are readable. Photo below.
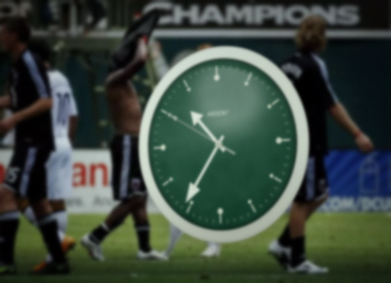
10,35,50
